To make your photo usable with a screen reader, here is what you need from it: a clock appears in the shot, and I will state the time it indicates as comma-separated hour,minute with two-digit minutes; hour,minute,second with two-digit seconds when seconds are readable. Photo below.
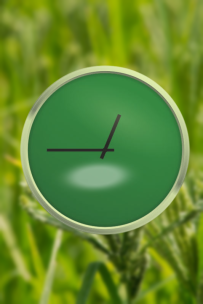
12,45
